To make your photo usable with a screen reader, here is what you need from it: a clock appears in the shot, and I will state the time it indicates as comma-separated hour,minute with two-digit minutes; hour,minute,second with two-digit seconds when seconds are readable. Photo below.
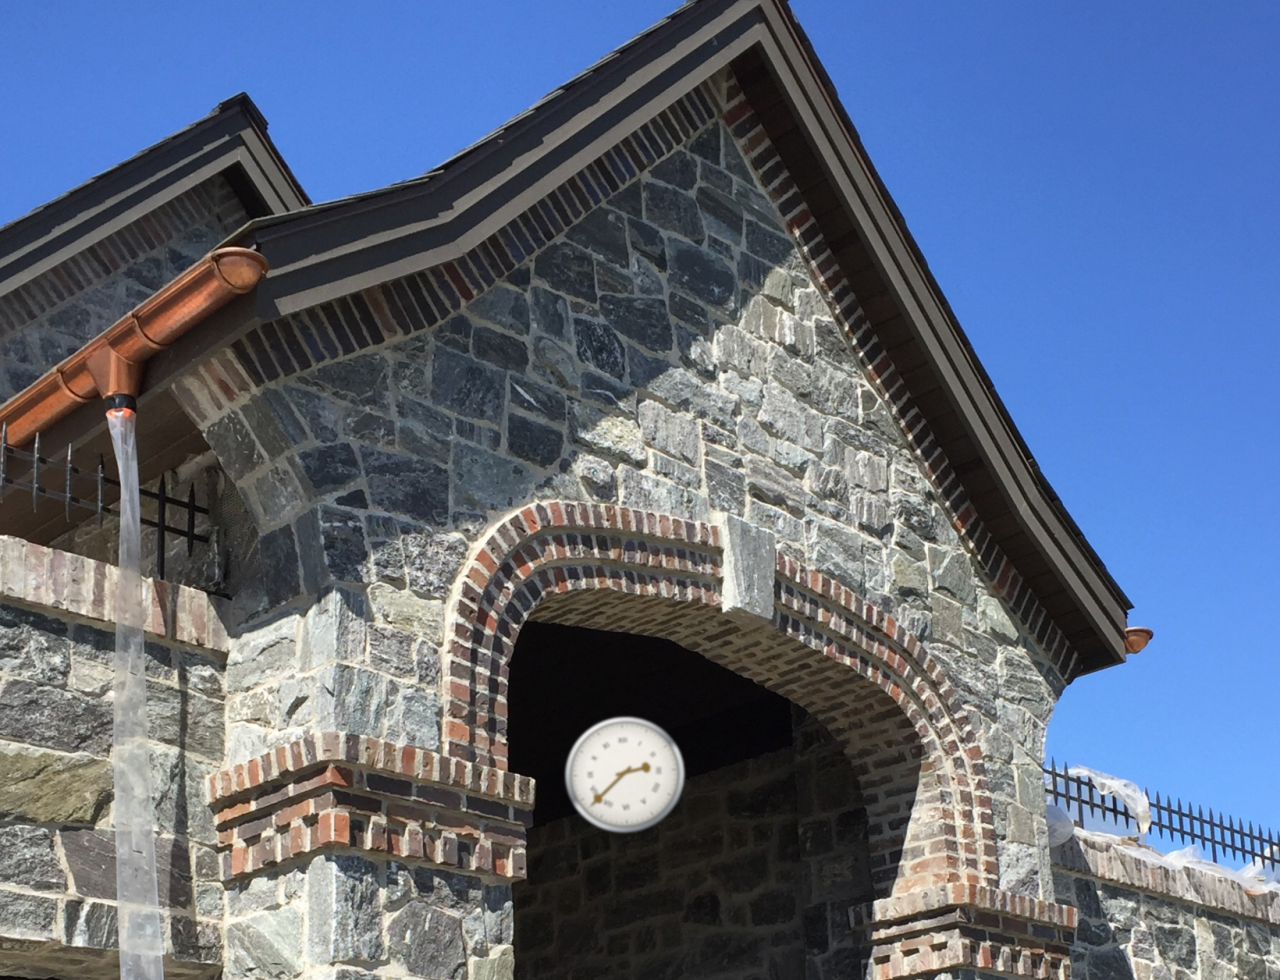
2,38
